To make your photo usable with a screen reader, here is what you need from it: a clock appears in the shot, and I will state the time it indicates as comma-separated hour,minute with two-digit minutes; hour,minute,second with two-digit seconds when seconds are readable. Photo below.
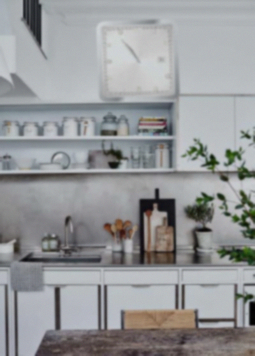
10,54
